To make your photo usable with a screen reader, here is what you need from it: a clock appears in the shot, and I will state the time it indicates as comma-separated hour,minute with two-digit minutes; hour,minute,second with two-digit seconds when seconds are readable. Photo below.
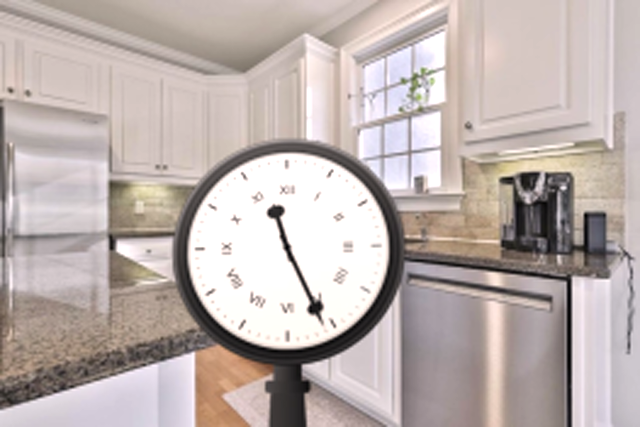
11,26
